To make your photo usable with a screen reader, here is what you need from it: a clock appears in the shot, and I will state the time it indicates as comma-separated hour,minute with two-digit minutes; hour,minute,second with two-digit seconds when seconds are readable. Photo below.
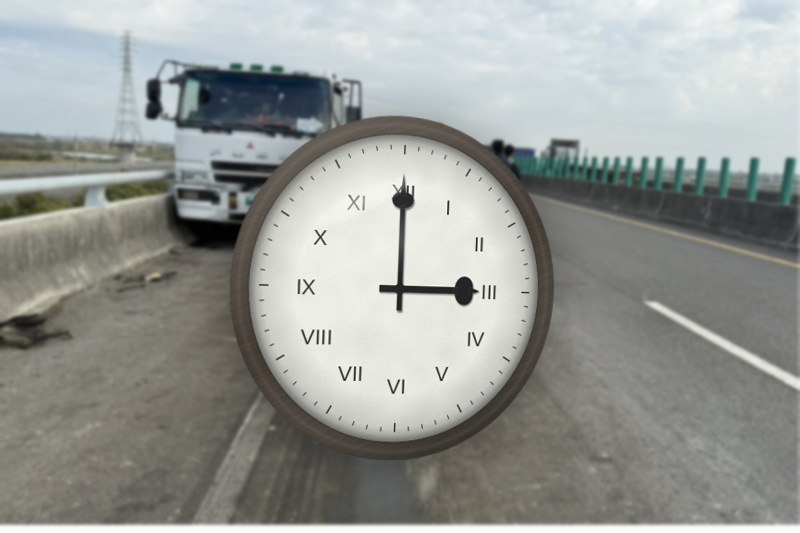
3,00
